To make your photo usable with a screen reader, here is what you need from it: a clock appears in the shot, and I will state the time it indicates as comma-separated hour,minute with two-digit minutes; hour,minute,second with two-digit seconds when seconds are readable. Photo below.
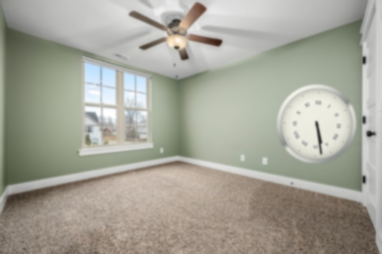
5,28
